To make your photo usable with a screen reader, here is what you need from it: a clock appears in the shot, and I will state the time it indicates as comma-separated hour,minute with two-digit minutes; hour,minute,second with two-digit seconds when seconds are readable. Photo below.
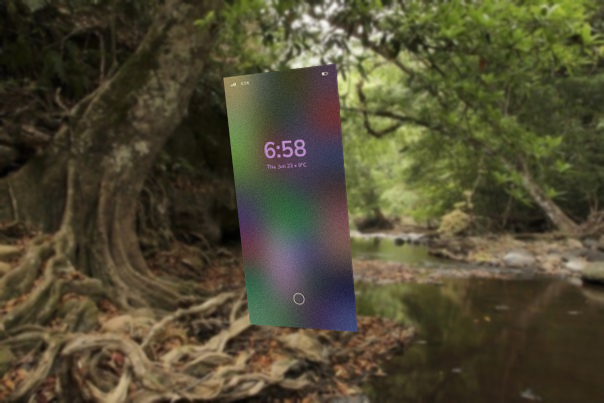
6,58
